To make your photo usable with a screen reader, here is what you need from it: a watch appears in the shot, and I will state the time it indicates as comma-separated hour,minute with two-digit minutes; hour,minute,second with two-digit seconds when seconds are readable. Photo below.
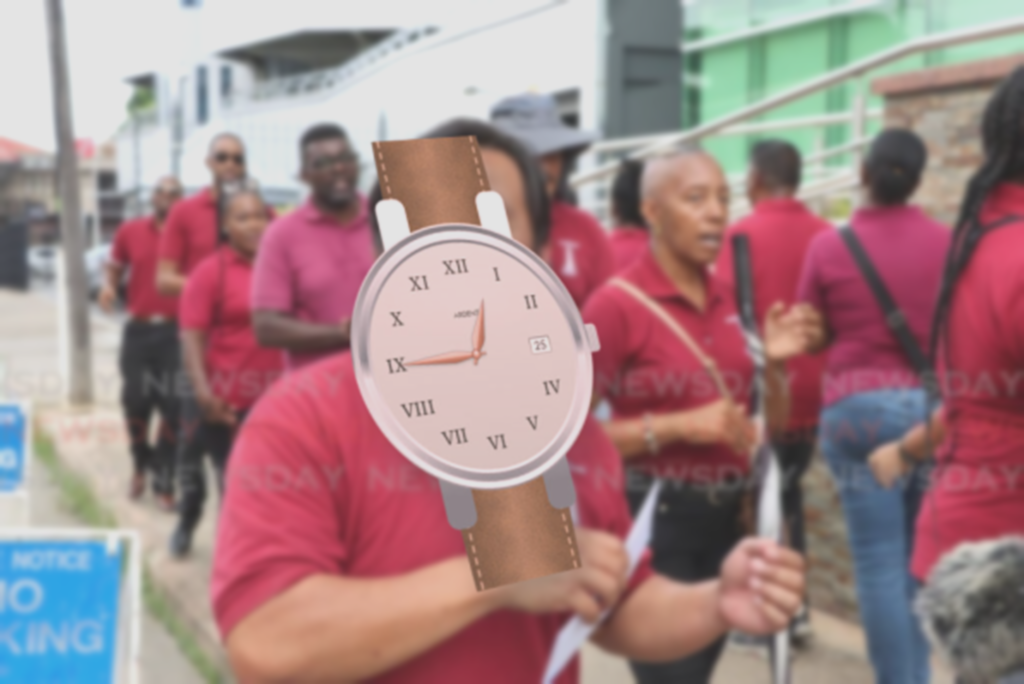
12,45
